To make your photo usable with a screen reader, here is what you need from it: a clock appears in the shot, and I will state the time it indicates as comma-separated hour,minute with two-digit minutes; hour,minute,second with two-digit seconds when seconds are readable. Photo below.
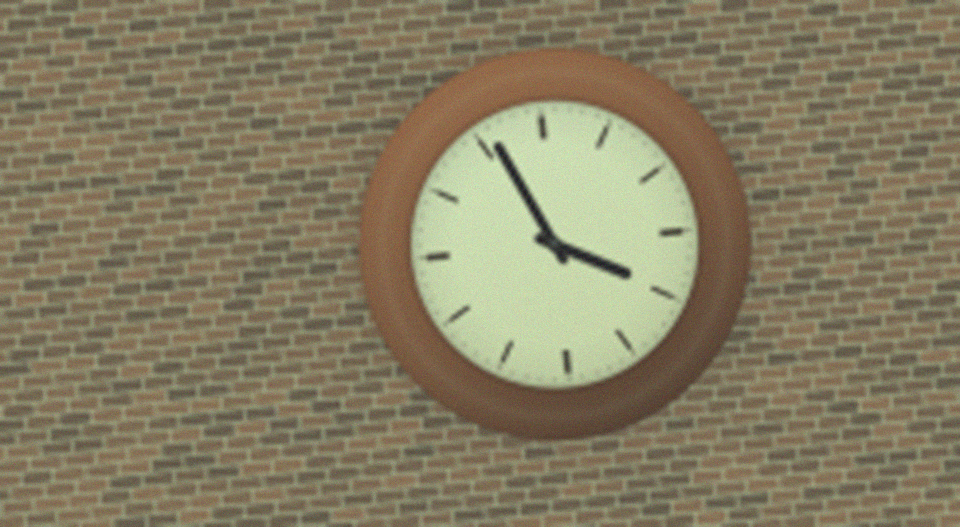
3,56
